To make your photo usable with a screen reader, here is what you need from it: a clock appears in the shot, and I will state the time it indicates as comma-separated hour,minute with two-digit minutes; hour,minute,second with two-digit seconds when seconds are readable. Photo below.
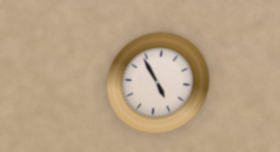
4,54
